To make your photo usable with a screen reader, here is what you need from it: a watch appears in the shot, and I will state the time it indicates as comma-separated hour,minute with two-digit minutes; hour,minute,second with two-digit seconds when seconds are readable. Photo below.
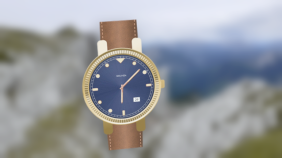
6,08
